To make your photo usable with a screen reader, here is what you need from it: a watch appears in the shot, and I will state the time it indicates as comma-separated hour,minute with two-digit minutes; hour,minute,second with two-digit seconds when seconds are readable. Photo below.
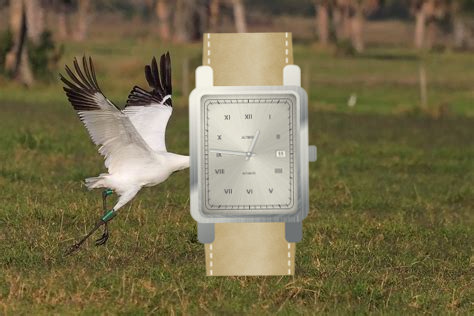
12,46
